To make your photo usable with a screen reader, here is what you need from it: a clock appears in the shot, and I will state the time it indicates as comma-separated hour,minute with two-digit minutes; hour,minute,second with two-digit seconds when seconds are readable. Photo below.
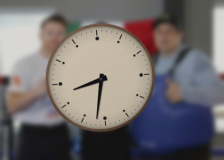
8,32
